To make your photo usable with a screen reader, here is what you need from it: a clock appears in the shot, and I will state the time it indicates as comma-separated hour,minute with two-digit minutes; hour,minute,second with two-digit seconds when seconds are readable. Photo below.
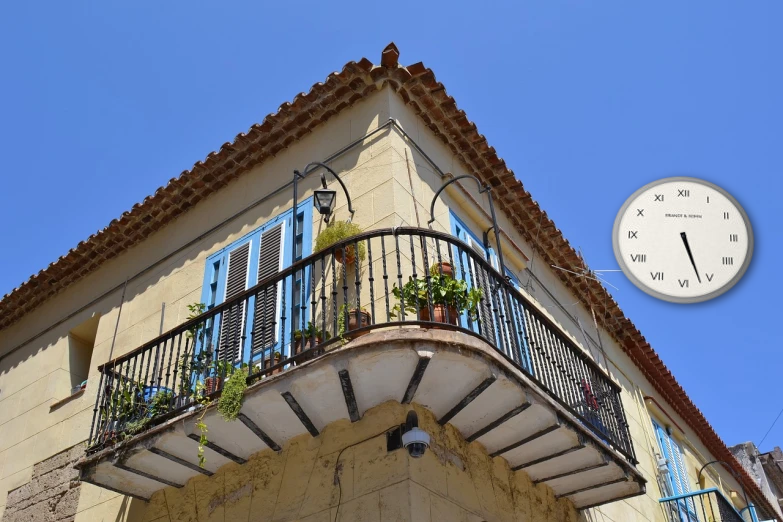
5,27
